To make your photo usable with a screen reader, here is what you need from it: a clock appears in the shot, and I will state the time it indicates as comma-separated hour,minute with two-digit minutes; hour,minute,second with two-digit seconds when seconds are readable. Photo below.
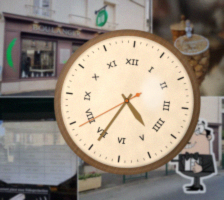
4,34,39
